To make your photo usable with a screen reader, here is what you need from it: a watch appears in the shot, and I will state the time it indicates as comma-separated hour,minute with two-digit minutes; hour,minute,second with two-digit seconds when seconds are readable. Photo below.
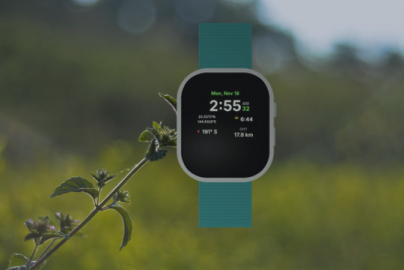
2,55
